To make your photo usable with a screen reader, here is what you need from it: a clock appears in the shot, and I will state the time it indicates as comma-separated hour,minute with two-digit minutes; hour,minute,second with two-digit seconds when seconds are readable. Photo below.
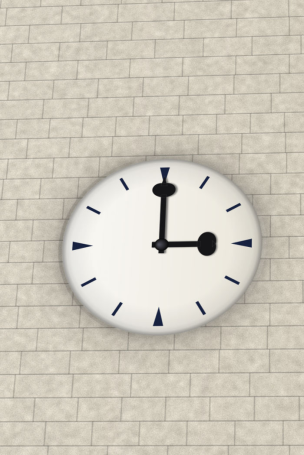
3,00
